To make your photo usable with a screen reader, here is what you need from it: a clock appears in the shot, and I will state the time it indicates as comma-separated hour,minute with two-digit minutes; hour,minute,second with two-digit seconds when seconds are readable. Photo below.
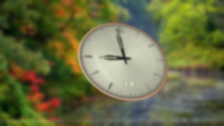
8,59
